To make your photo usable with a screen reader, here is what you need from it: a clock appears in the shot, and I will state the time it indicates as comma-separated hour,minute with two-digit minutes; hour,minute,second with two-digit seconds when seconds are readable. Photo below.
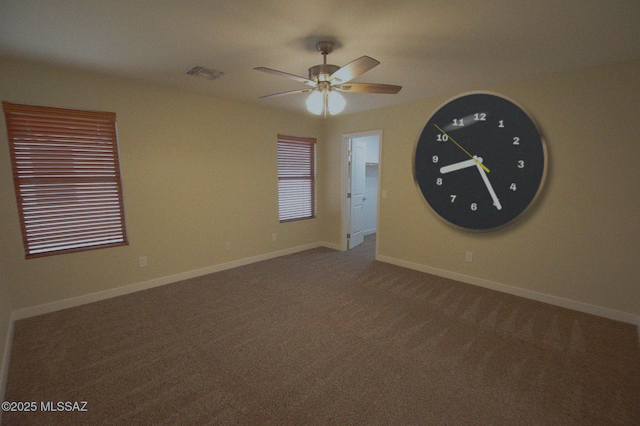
8,24,51
